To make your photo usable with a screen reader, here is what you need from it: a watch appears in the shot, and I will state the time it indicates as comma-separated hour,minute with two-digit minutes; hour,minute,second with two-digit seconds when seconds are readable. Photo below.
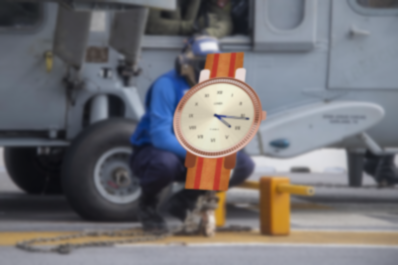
4,16
